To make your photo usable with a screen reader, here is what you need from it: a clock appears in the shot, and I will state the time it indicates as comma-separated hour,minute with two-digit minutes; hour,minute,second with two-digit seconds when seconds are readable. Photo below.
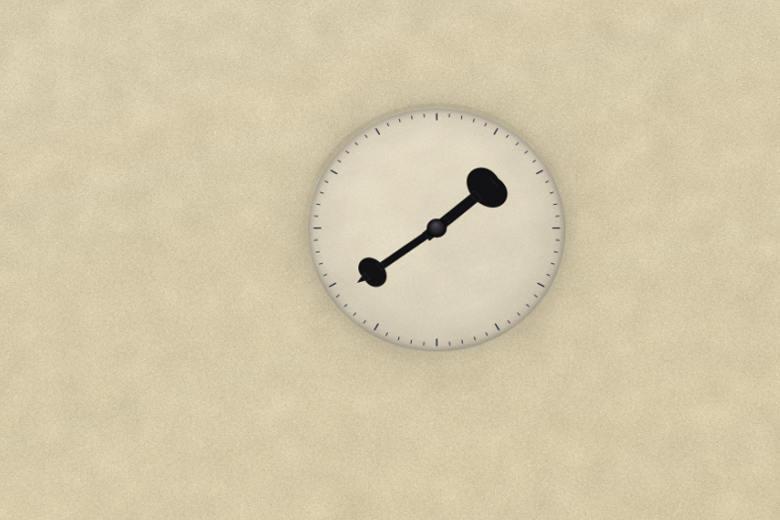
1,39
